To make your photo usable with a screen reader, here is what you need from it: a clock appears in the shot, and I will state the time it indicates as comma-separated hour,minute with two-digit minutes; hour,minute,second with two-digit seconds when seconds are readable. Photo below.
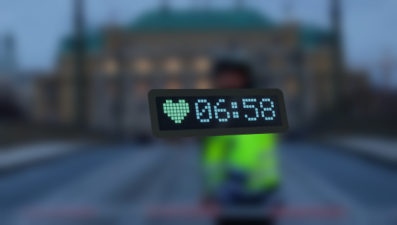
6,58
